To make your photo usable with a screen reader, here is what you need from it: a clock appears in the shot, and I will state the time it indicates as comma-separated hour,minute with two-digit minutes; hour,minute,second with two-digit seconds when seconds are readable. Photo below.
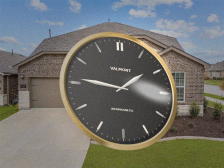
1,46
